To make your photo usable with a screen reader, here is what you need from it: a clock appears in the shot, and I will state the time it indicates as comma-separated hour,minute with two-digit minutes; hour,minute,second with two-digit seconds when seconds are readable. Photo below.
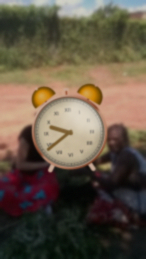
9,39
